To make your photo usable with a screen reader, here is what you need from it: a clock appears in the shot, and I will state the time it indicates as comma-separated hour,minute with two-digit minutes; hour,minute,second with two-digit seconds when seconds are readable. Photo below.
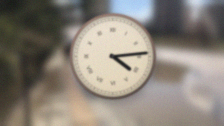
4,14
